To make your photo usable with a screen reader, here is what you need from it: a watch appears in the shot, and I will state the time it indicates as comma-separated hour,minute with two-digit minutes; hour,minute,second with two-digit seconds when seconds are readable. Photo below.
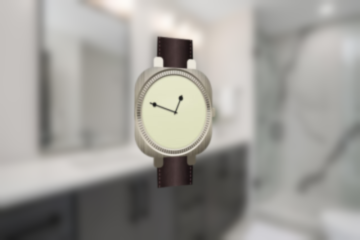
12,48
